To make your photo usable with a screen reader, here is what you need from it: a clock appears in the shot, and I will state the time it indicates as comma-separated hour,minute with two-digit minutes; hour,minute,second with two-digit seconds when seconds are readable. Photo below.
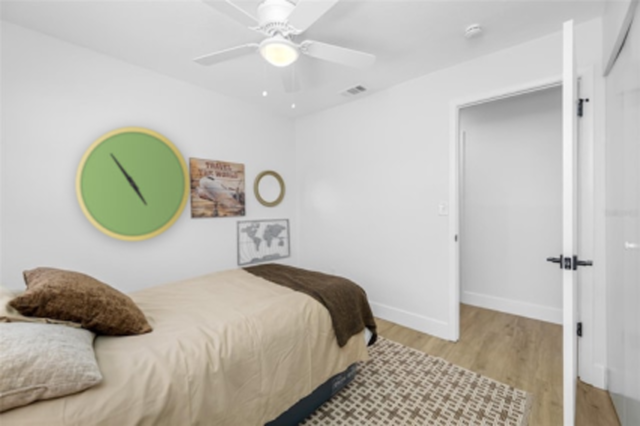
4,54
